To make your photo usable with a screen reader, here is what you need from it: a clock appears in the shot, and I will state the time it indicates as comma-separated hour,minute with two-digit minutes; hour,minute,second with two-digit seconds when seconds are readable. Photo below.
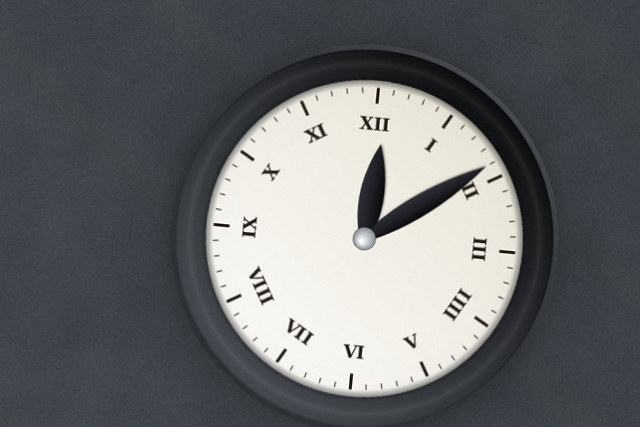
12,09
